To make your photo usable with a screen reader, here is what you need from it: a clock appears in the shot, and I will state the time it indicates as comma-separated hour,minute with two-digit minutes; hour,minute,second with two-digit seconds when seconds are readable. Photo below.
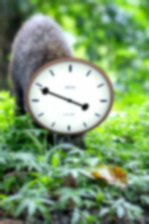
3,49
